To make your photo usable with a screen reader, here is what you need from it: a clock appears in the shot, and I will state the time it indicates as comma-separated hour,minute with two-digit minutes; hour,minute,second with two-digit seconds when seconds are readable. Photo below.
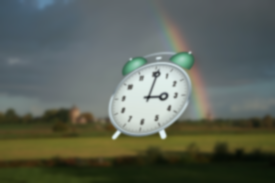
3,01
